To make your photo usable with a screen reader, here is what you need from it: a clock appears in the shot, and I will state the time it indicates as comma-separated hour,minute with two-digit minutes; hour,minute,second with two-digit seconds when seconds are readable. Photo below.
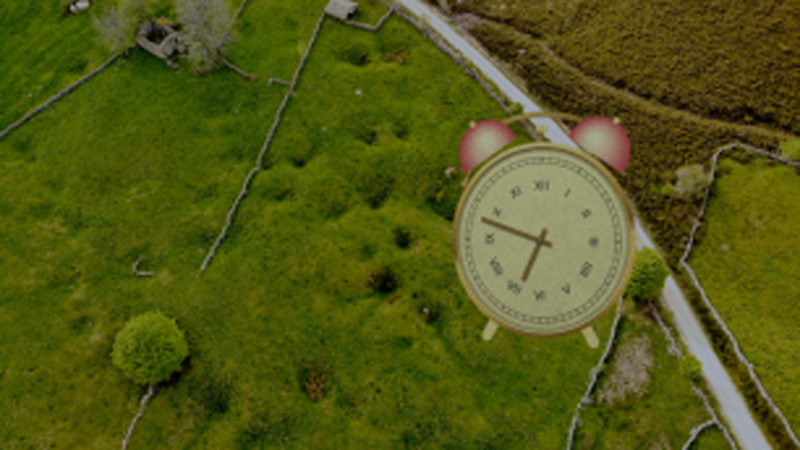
6,48
